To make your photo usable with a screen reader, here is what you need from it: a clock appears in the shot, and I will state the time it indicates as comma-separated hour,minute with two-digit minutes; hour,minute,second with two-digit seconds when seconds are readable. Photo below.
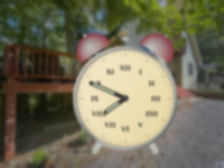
7,49
